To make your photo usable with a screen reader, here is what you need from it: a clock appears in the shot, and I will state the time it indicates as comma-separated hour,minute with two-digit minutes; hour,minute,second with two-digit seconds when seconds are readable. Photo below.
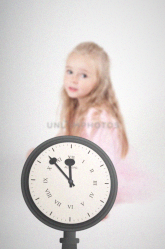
11,53
